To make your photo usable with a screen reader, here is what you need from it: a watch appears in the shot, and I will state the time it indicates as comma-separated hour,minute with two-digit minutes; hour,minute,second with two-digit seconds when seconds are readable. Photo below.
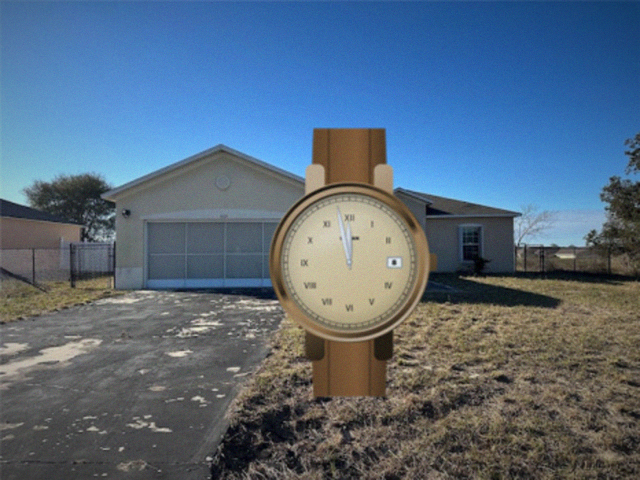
11,58
